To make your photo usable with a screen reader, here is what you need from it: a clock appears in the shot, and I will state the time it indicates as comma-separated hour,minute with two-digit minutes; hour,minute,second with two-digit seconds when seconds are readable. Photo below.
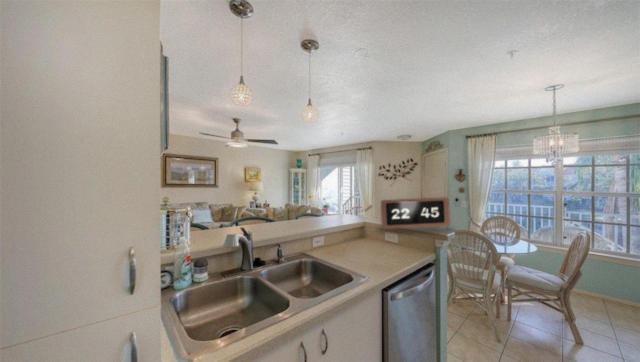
22,45
